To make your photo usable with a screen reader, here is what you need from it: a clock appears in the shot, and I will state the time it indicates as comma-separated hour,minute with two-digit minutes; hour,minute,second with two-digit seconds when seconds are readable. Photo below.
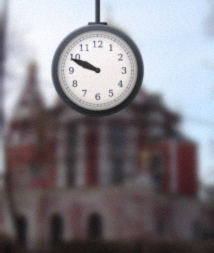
9,49
